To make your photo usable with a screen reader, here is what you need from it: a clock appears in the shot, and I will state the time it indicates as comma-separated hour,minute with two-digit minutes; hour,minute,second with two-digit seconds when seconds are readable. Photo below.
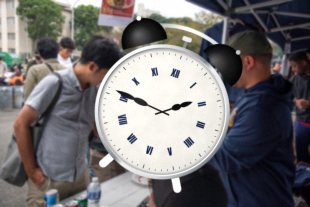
1,46
